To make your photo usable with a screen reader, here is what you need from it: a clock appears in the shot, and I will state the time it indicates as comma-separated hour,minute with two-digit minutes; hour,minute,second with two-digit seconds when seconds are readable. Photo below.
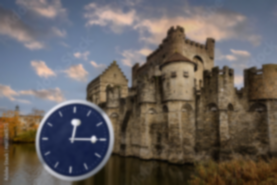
12,15
